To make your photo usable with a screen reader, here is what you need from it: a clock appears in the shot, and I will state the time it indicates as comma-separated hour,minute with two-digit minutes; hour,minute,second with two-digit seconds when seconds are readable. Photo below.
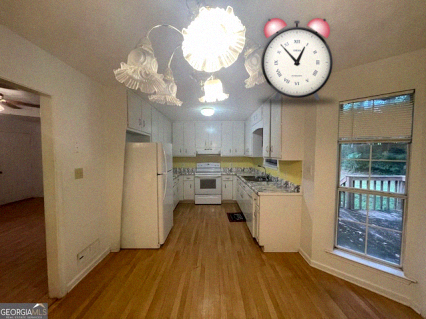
12,53
